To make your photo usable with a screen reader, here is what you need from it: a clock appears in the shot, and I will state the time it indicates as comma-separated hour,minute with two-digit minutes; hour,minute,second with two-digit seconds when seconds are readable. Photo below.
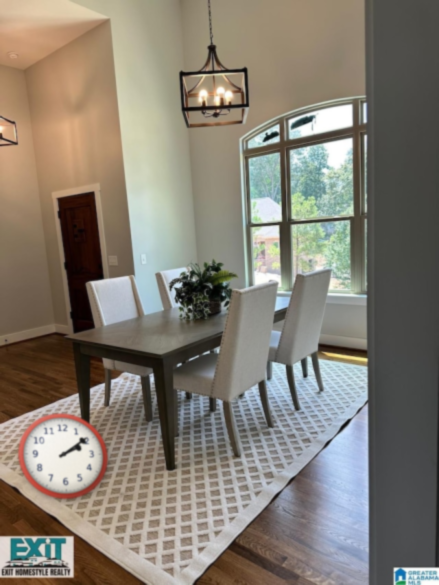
2,09
